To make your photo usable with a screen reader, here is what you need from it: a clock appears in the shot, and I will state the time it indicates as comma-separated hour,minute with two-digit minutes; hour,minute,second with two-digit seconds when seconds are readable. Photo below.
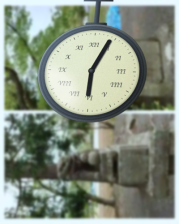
6,04
